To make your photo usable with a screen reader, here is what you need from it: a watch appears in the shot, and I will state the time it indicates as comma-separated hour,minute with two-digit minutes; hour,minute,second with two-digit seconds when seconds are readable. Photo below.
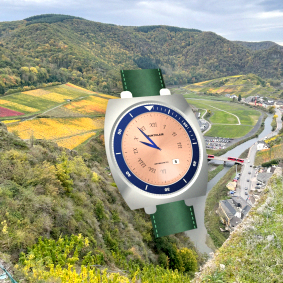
9,54
